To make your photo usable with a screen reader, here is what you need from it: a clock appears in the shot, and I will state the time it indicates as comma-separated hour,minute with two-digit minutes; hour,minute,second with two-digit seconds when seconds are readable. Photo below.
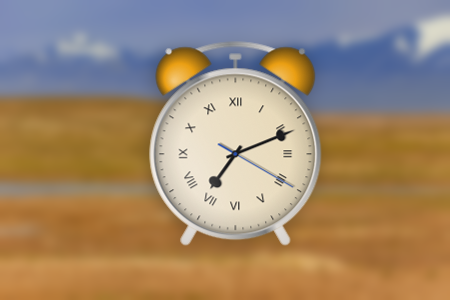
7,11,20
